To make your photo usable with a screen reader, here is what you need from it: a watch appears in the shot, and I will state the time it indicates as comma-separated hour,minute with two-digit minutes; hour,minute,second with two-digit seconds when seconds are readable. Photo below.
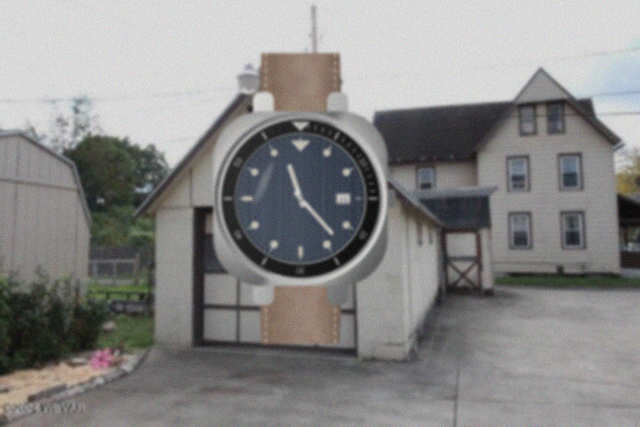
11,23
